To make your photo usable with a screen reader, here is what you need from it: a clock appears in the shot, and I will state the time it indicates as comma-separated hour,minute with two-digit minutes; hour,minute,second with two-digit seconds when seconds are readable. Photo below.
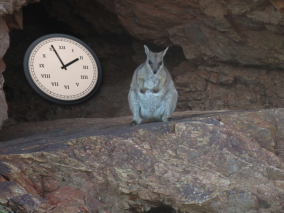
1,56
